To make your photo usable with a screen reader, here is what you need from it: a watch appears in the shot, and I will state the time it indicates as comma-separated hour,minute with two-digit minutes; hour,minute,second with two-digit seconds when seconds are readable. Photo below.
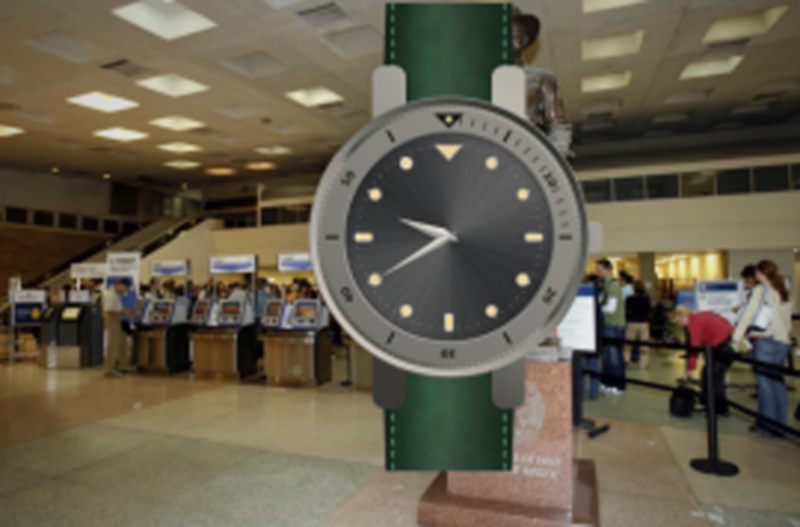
9,40
